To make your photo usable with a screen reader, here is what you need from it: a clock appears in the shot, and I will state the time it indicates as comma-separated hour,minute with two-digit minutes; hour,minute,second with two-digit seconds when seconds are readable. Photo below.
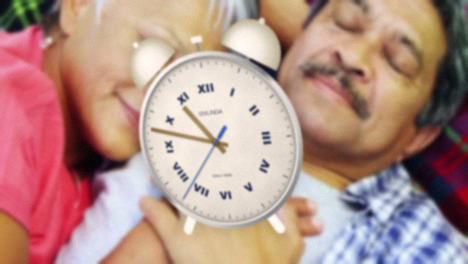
10,47,37
